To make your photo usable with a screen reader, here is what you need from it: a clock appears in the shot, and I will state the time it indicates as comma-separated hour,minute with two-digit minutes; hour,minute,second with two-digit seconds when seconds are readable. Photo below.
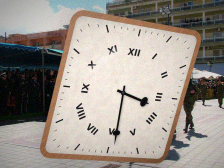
3,29
